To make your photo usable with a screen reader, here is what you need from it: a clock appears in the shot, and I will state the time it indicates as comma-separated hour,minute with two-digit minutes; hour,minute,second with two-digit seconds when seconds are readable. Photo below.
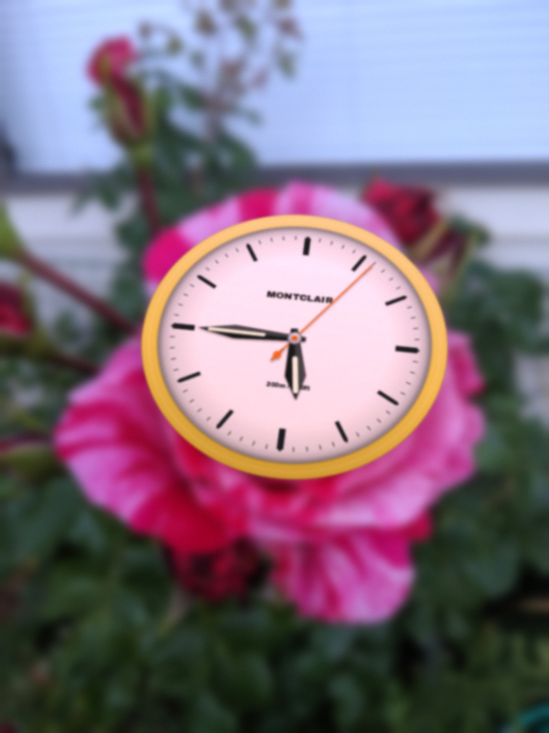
5,45,06
